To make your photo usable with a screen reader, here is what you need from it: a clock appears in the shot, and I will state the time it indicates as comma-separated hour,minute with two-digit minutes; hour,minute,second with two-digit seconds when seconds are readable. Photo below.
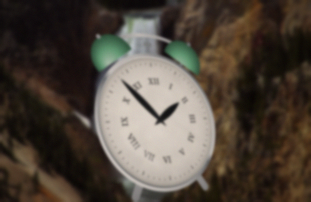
1,53
